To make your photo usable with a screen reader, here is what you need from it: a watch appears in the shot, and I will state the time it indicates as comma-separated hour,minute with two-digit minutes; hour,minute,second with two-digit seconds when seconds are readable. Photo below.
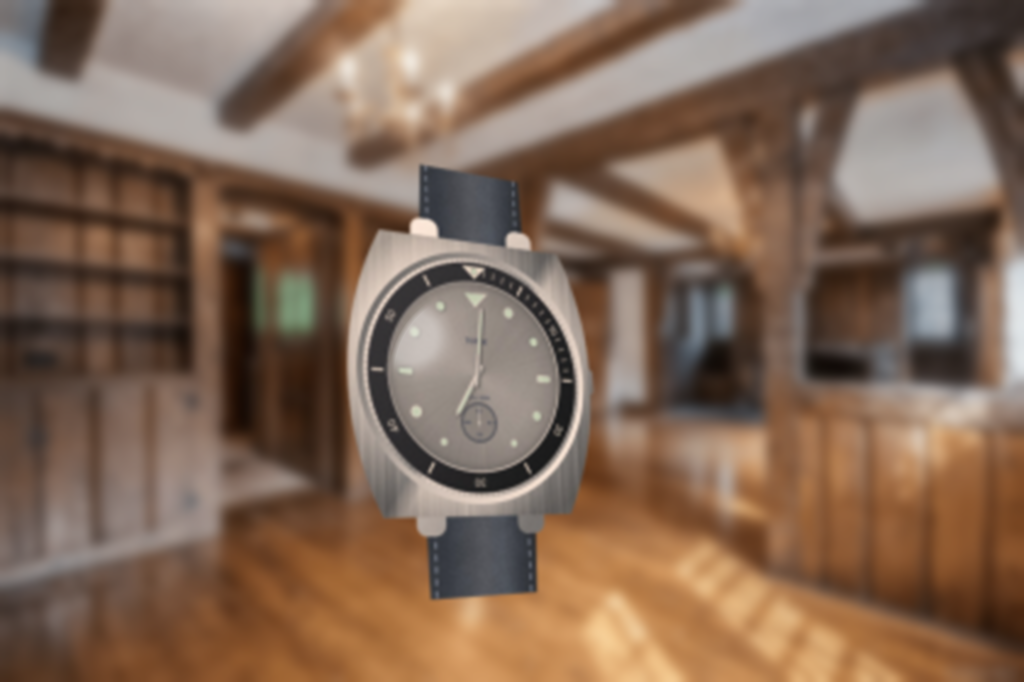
7,01
